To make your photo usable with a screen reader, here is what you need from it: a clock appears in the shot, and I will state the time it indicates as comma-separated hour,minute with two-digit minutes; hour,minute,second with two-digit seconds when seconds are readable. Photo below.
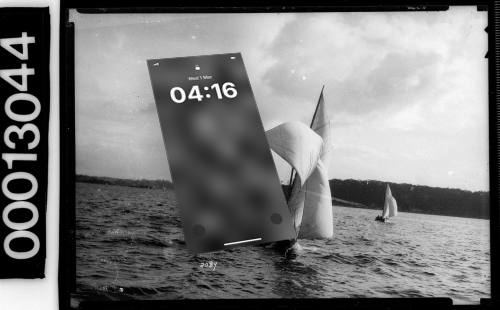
4,16
